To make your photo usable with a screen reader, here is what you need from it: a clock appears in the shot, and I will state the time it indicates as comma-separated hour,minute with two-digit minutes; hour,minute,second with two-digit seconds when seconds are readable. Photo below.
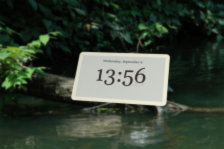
13,56
